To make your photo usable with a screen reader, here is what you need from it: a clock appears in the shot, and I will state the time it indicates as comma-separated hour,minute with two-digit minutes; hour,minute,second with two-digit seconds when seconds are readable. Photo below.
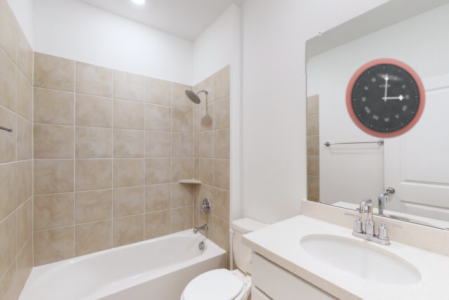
3,01
